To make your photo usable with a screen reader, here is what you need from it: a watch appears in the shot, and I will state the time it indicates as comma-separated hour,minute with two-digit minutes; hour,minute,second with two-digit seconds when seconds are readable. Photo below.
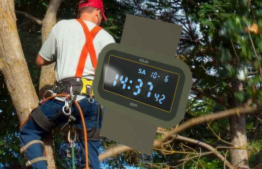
14,37,42
